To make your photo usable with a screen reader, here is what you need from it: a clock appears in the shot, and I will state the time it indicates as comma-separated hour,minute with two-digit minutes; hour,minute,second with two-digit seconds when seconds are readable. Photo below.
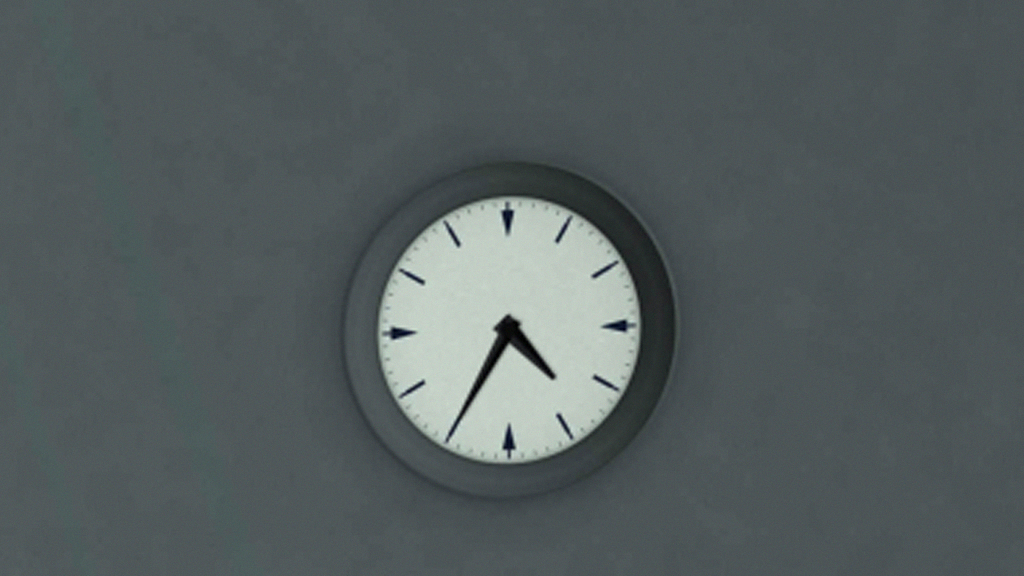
4,35
